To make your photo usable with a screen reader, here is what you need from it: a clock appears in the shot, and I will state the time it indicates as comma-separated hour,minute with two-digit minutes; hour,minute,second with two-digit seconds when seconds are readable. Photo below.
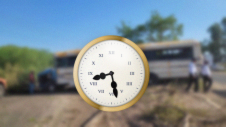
8,28
